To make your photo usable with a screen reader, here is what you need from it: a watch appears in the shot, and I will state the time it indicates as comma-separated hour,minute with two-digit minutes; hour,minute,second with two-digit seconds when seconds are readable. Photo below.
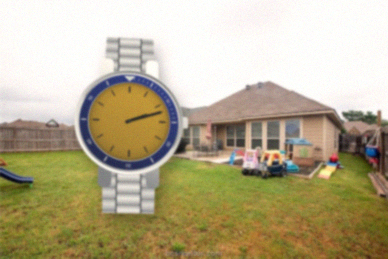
2,12
